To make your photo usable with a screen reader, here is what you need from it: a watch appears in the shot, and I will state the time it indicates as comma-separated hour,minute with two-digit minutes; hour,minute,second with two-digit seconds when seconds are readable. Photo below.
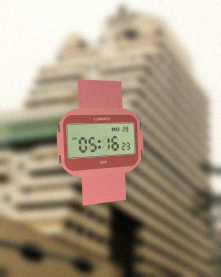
5,16,23
